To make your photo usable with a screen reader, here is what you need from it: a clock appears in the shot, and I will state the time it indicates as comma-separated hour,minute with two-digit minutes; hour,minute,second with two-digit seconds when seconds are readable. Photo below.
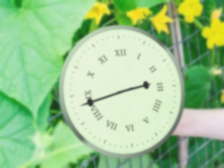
2,43
